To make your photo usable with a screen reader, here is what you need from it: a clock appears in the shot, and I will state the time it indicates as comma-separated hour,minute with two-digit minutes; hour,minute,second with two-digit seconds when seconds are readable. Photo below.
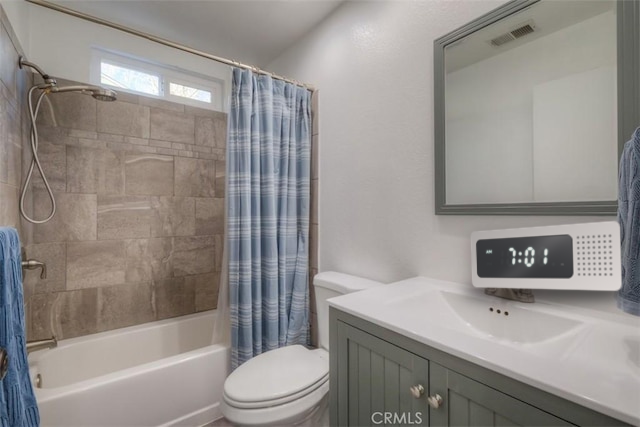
7,01
